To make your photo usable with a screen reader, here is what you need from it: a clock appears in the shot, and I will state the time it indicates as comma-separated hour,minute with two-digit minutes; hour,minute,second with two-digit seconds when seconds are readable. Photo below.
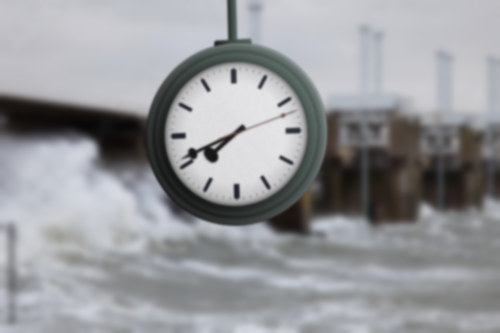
7,41,12
